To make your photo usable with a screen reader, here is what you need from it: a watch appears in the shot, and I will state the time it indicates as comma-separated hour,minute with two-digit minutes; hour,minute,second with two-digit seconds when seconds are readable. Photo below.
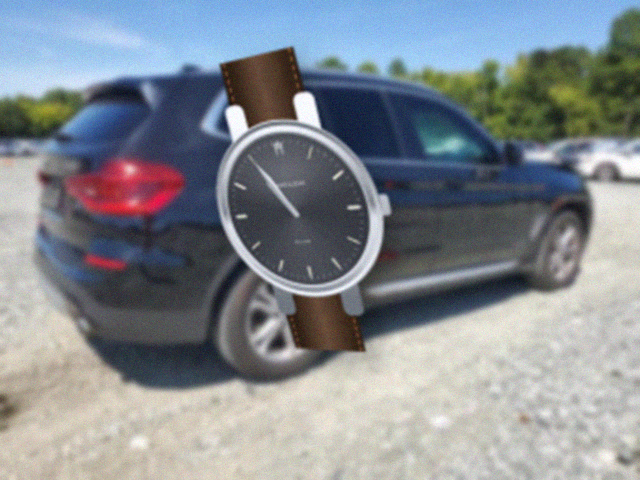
10,55
